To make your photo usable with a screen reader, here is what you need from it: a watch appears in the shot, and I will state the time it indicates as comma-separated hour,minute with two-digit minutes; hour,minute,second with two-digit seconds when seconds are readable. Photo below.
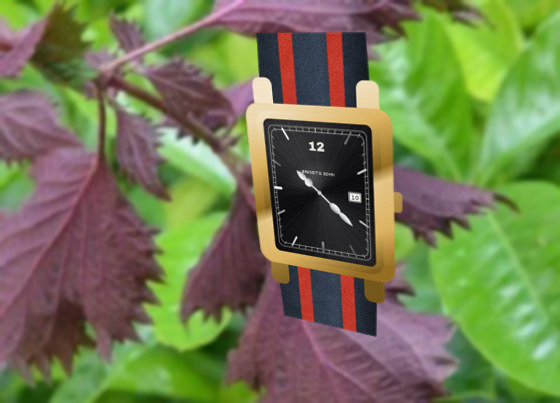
10,22
